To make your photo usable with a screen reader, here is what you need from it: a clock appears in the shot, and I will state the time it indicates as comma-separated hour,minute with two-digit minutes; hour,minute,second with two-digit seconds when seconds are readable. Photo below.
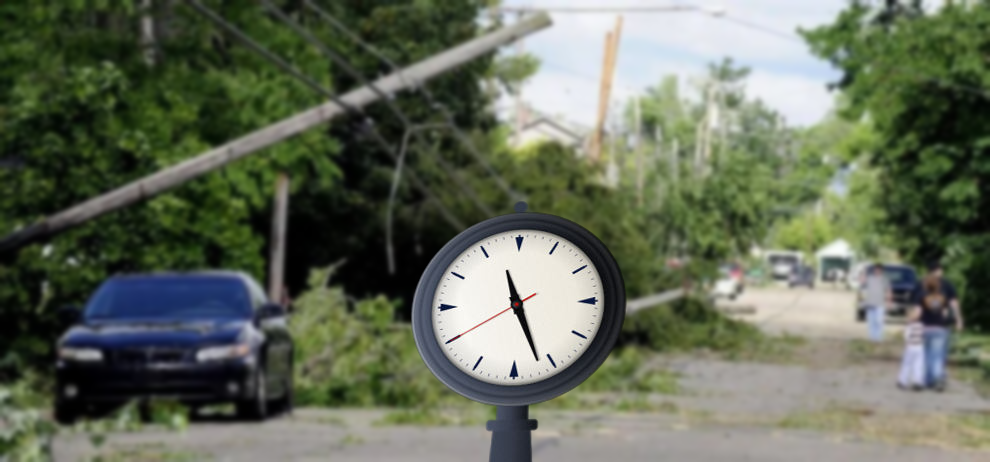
11,26,40
